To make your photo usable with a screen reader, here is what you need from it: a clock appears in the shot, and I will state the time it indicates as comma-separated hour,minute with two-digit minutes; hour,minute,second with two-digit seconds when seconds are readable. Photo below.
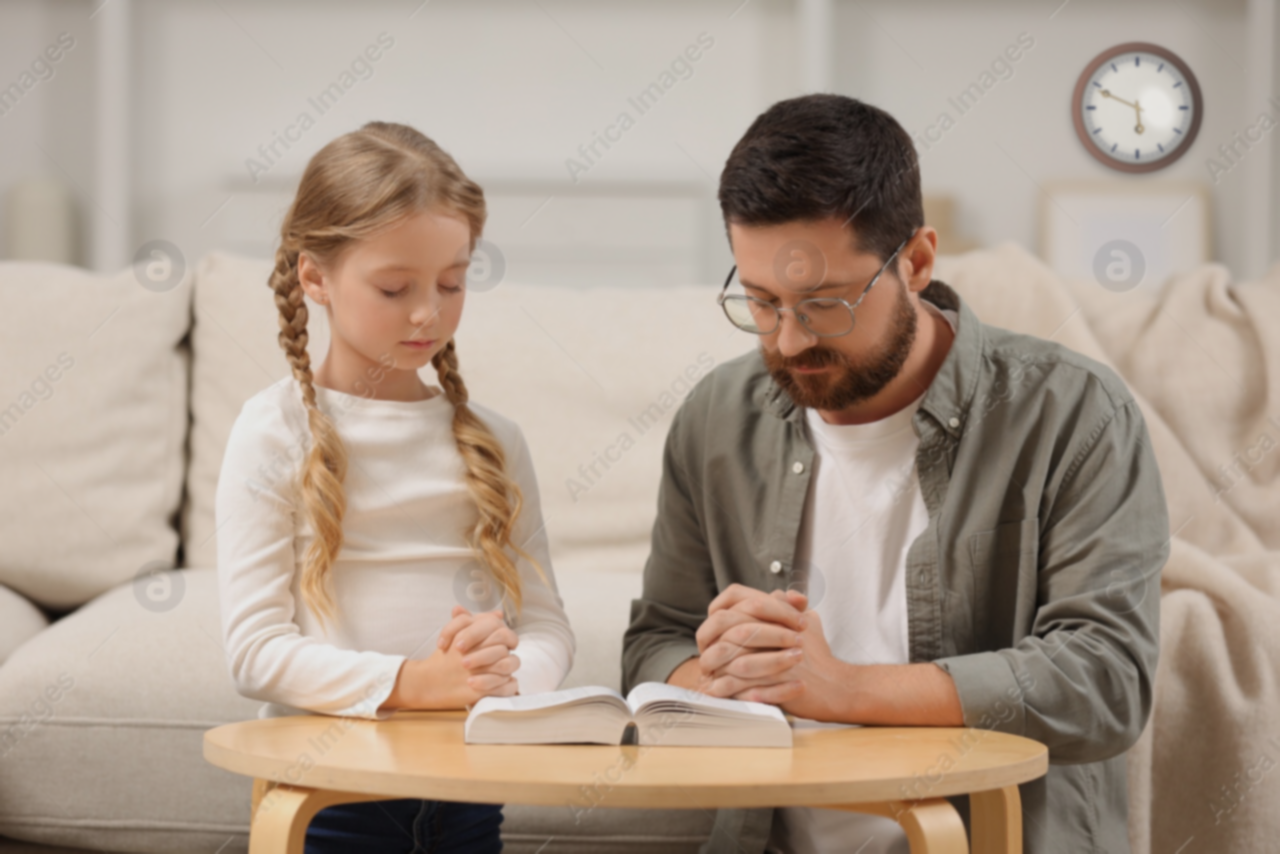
5,49
